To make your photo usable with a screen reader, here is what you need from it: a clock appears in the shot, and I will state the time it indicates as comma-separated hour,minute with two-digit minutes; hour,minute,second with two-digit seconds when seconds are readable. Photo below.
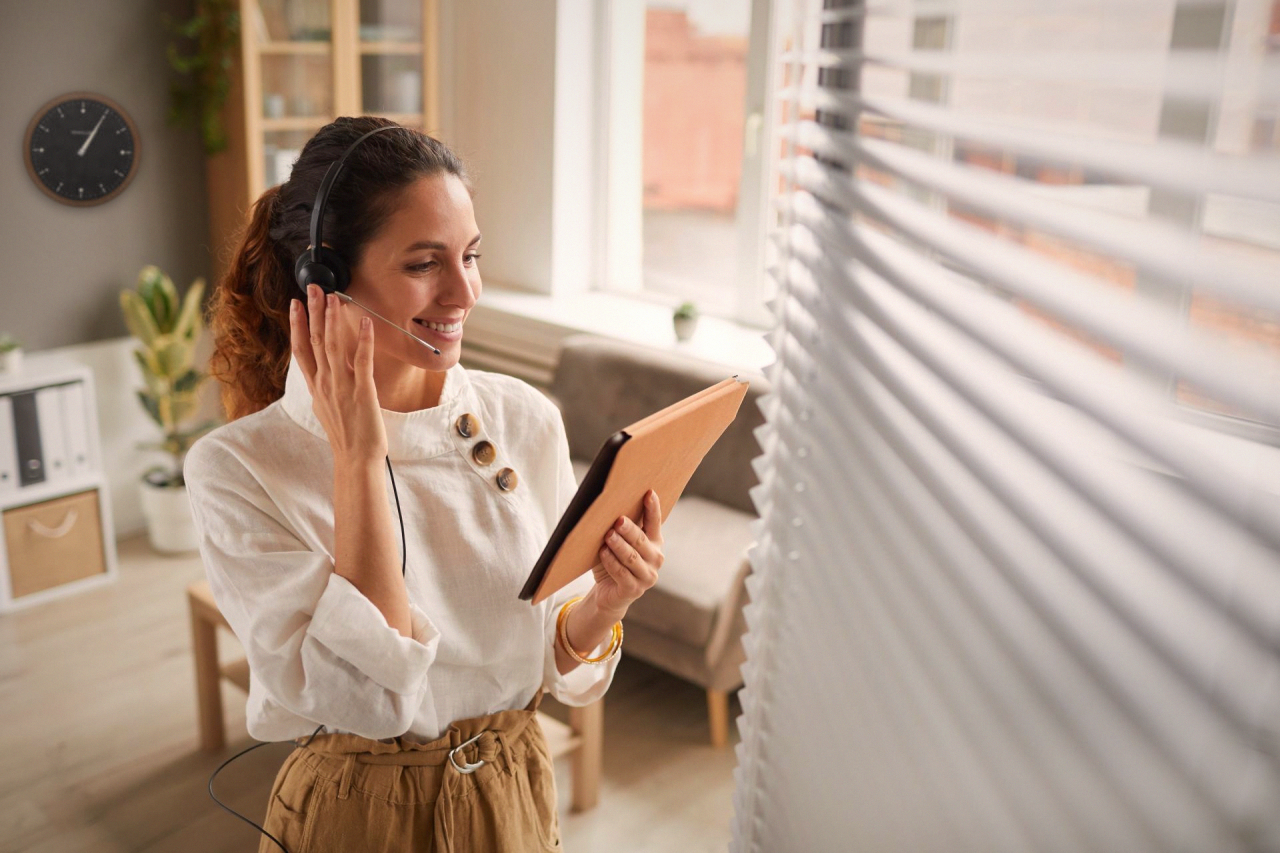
1,05
